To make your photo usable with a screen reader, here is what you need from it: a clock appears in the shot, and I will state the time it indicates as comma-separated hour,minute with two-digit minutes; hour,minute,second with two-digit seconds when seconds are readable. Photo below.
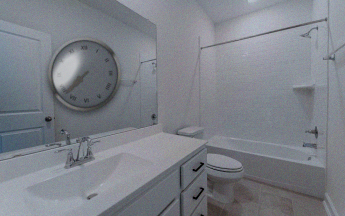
7,38
